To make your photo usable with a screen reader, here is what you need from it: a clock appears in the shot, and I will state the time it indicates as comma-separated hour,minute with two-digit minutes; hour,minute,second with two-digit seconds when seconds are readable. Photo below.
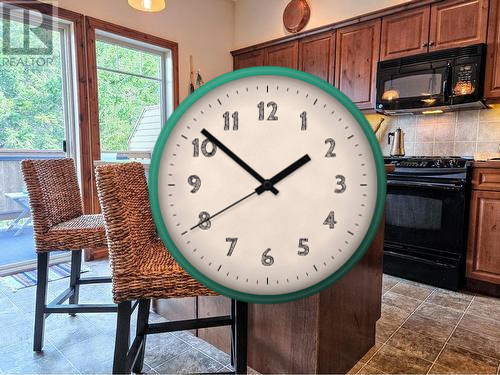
1,51,40
